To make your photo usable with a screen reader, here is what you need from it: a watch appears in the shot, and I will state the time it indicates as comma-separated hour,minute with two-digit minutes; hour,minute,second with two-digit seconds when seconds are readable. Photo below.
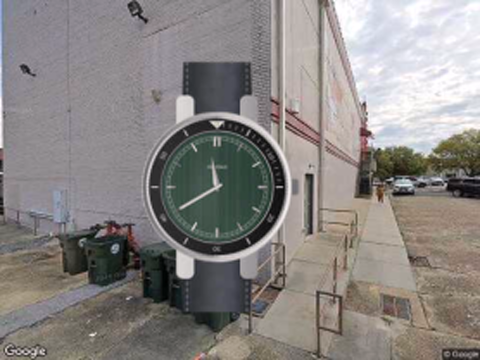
11,40
